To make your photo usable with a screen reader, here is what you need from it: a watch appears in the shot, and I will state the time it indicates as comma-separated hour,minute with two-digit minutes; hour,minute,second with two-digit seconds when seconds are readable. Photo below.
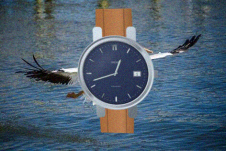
12,42
